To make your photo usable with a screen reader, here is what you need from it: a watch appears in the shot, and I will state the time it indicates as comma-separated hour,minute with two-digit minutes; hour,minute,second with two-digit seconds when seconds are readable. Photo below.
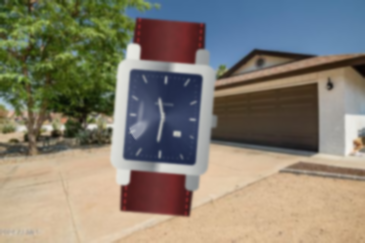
11,31
